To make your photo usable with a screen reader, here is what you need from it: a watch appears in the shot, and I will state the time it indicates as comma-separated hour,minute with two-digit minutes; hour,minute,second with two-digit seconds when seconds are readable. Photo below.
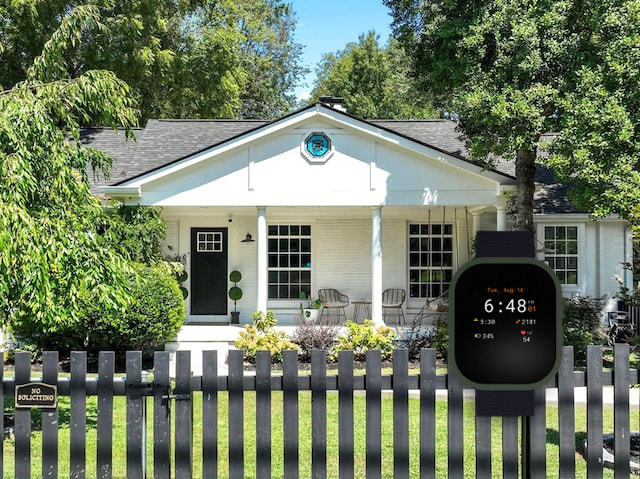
6,48
